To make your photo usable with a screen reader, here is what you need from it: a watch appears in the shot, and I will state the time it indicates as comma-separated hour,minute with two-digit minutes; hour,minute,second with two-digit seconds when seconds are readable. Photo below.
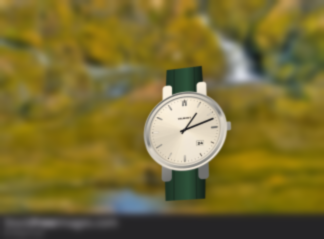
1,12
